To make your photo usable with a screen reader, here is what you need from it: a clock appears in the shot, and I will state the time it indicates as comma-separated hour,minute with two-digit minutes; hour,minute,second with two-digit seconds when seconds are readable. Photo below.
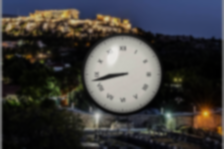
8,43
